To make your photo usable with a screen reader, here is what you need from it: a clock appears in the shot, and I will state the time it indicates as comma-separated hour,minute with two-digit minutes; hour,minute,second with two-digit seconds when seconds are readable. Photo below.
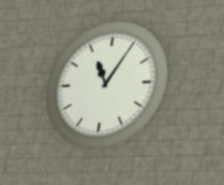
11,05
